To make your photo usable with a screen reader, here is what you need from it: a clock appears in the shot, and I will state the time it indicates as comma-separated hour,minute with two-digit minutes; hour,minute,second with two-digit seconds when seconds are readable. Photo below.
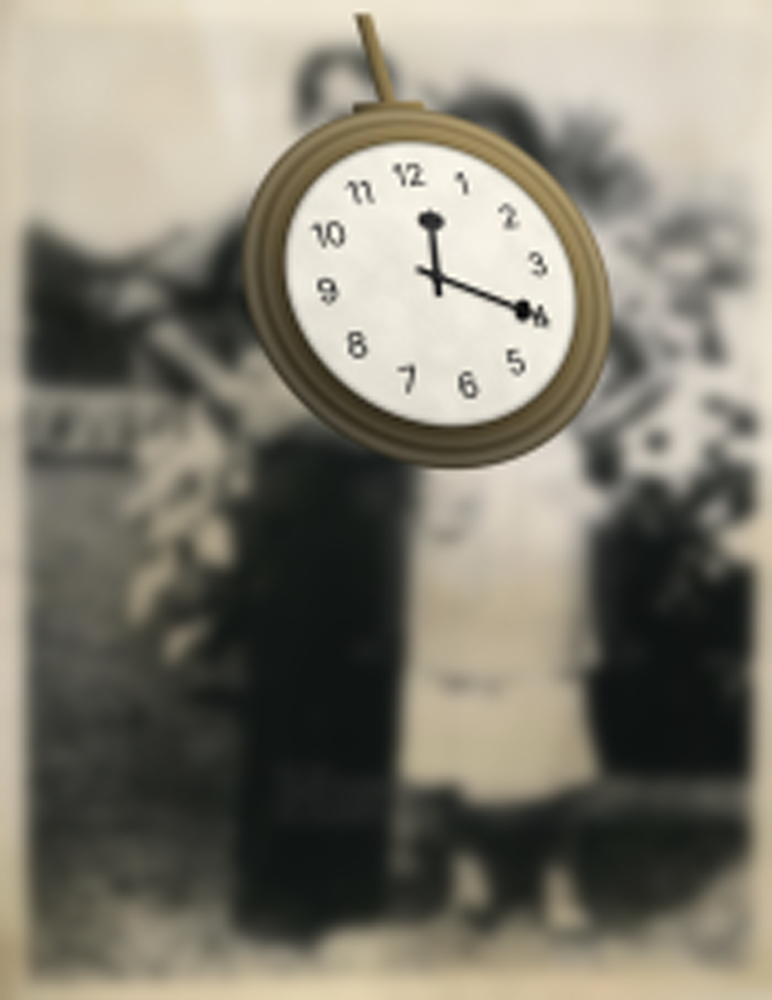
12,20
